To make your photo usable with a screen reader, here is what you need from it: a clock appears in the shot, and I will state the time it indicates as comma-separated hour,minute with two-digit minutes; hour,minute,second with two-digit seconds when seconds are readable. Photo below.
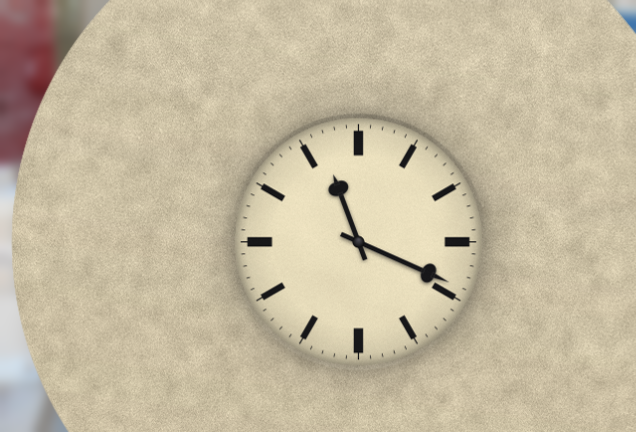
11,19
